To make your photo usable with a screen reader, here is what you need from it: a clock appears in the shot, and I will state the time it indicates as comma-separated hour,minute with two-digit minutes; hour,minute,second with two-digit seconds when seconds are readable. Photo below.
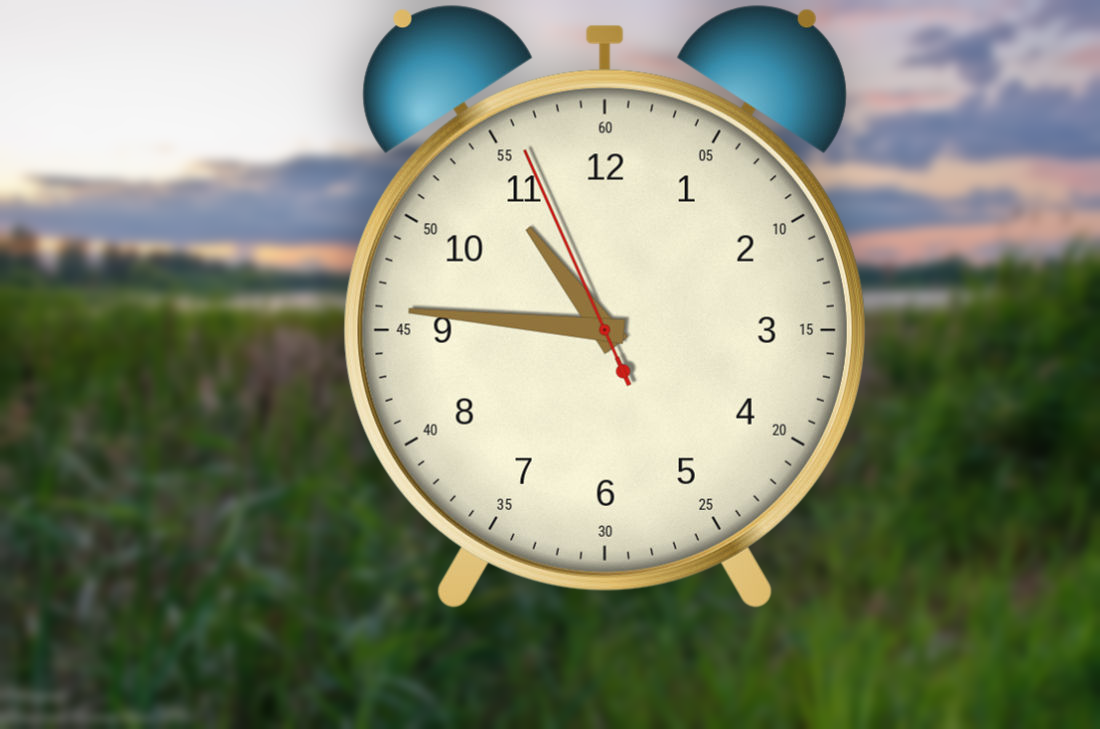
10,45,56
